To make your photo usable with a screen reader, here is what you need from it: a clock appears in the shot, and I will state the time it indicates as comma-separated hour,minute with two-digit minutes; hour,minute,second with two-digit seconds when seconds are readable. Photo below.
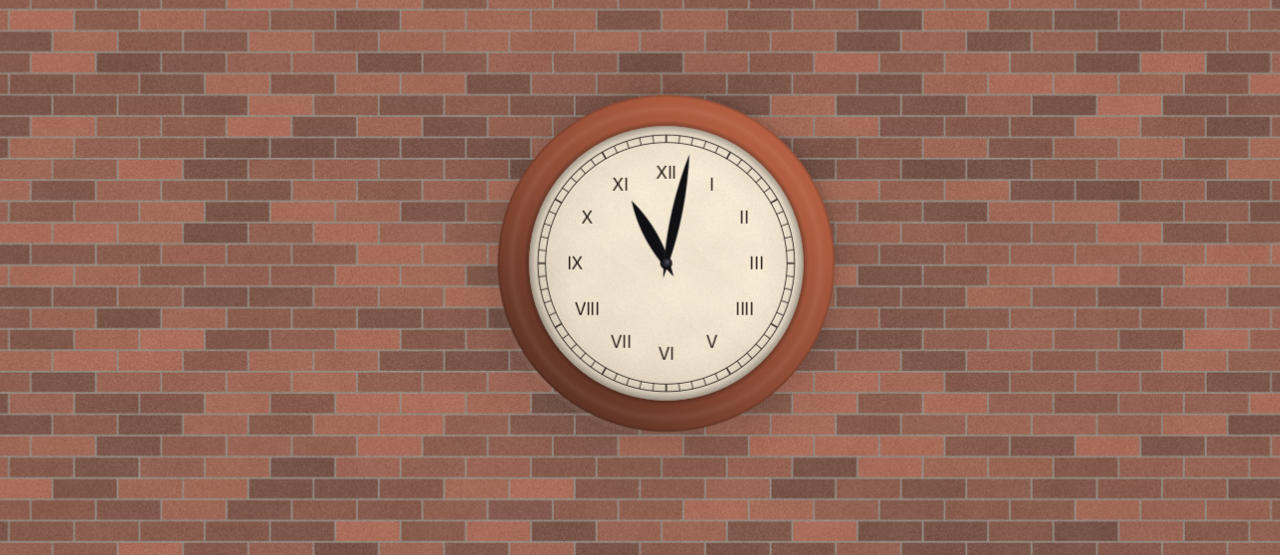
11,02
